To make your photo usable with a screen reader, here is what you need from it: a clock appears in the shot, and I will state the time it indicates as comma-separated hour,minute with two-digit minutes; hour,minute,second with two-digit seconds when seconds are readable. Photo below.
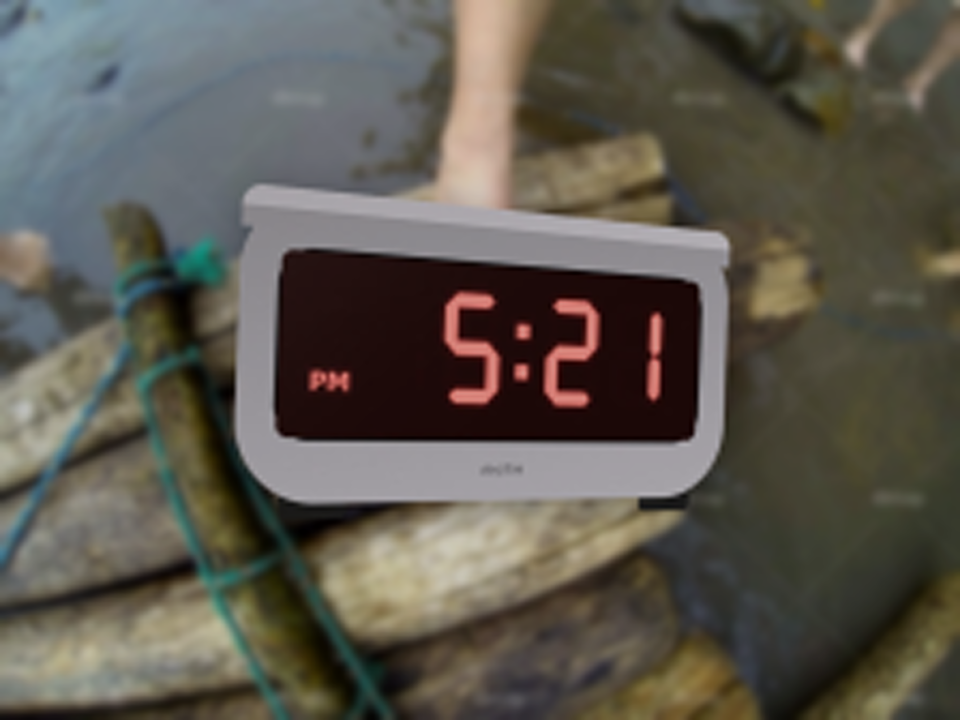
5,21
